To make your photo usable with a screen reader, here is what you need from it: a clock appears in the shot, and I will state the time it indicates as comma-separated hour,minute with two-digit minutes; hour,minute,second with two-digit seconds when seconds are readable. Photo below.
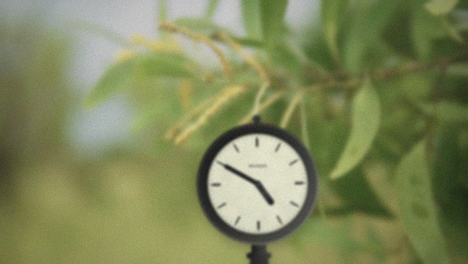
4,50
